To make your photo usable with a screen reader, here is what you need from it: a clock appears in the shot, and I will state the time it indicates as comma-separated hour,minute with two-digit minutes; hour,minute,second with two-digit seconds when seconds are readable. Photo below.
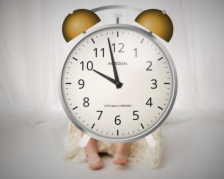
9,58
